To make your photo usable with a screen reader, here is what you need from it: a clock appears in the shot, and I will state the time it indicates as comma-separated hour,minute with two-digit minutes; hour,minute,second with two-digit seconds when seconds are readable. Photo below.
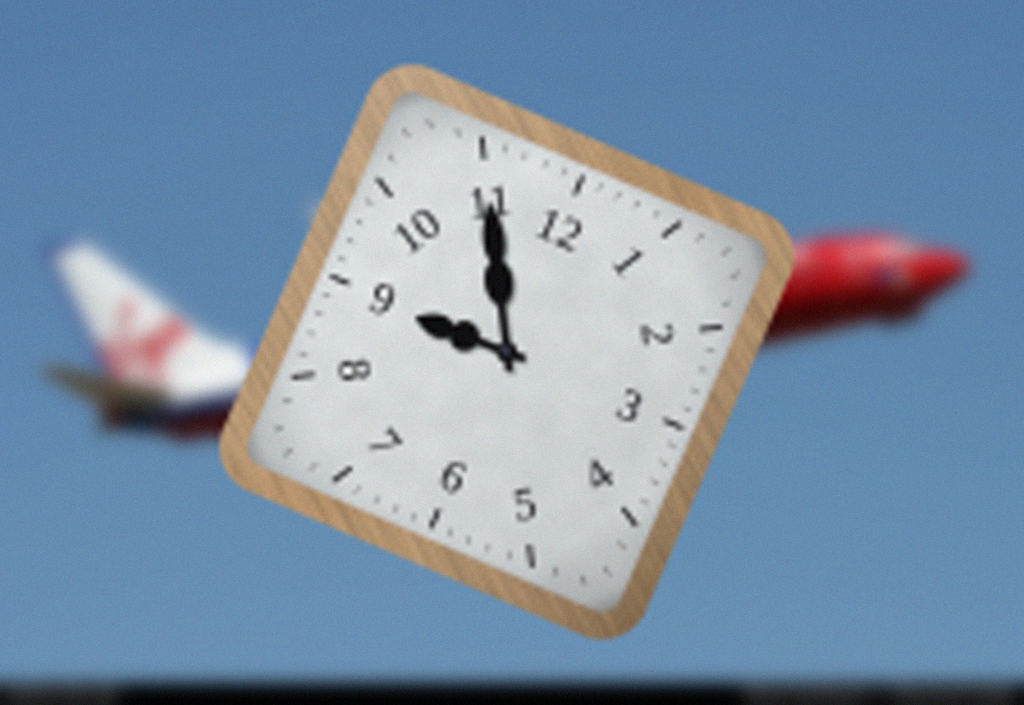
8,55
